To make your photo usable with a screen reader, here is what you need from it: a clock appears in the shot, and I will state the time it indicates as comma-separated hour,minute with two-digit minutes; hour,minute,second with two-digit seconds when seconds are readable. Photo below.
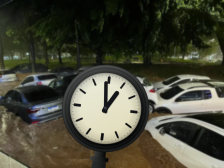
12,59
